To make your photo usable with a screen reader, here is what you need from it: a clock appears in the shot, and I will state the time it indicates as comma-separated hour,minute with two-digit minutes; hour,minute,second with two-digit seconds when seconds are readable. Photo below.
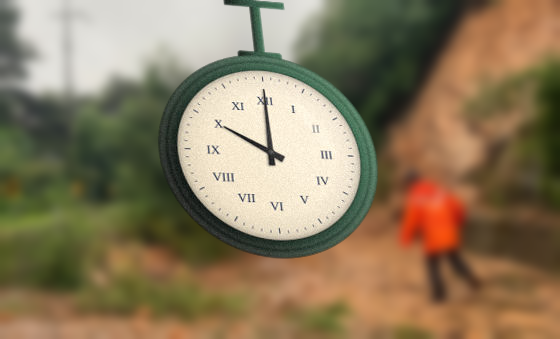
10,00
